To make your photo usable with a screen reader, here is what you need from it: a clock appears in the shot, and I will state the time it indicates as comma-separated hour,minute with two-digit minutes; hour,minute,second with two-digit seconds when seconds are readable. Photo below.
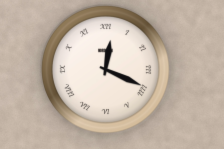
12,19
